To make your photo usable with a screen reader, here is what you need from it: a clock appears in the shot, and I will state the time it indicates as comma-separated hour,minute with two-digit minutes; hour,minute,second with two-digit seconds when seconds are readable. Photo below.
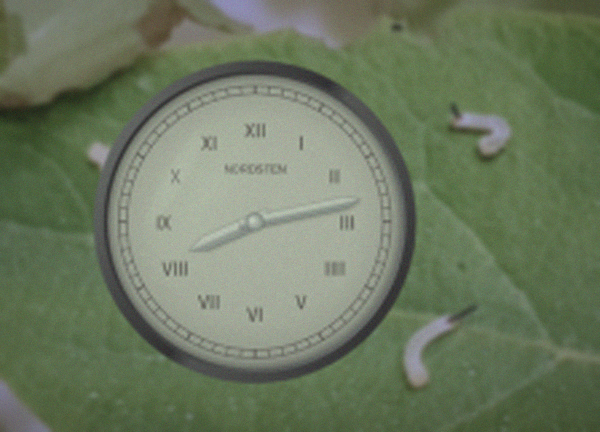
8,13
